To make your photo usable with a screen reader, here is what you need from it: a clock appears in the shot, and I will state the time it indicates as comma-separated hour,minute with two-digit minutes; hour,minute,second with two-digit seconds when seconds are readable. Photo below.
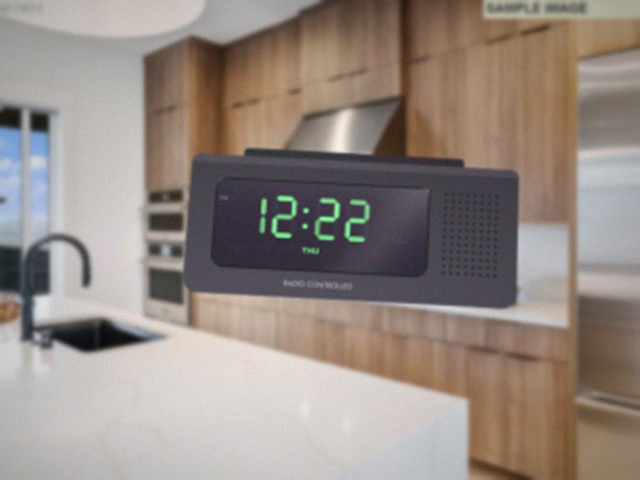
12,22
